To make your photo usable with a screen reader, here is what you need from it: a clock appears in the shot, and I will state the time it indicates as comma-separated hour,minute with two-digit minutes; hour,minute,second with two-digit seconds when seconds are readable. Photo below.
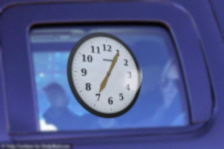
7,05
